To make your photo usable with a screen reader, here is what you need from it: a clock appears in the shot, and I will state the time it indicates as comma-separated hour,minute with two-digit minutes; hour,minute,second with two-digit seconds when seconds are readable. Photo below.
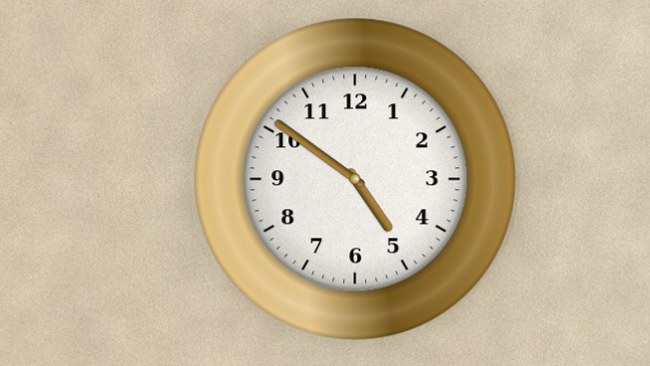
4,51
